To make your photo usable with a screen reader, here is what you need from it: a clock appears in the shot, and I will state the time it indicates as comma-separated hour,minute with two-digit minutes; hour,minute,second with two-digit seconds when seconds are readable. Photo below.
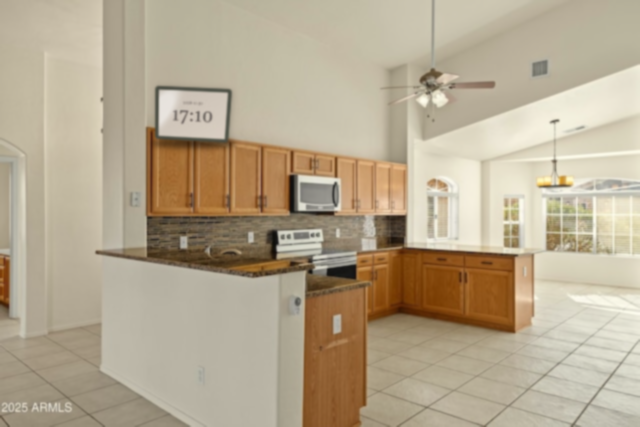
17,10
